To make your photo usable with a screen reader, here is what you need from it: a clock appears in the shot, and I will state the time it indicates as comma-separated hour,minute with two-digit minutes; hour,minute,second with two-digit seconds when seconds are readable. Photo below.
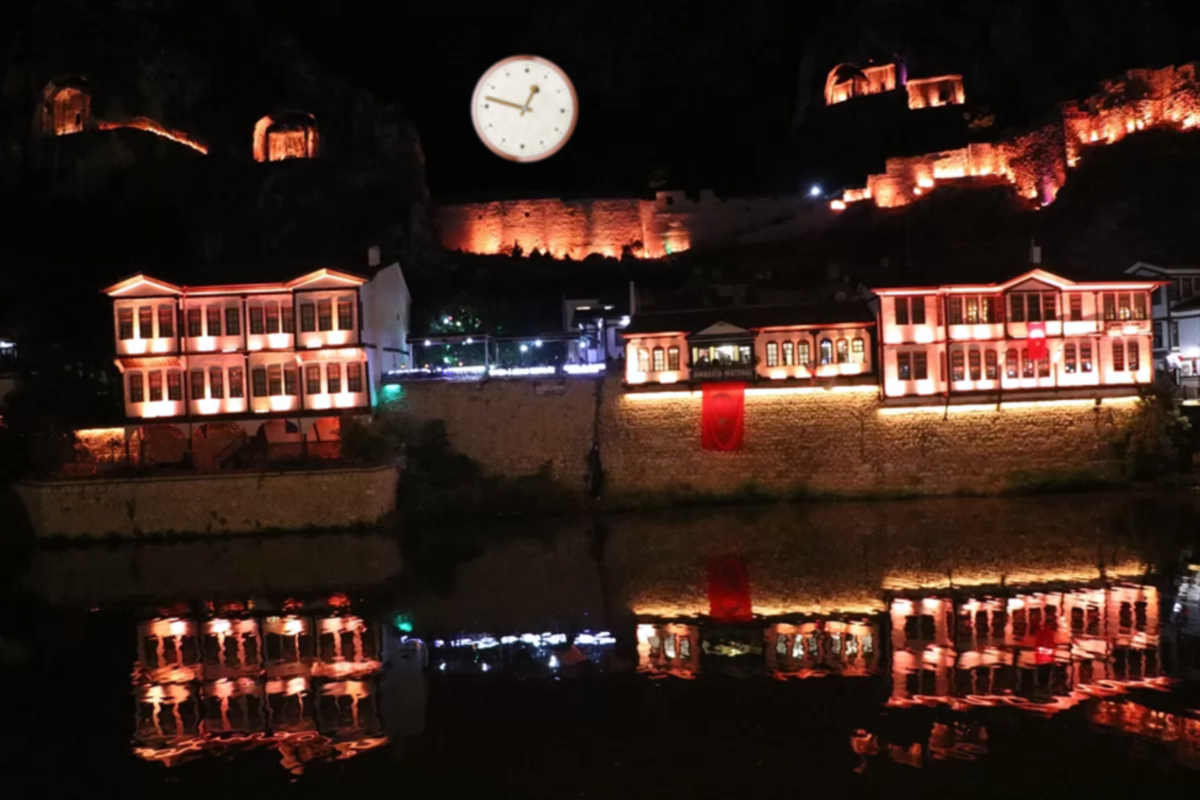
12,47
